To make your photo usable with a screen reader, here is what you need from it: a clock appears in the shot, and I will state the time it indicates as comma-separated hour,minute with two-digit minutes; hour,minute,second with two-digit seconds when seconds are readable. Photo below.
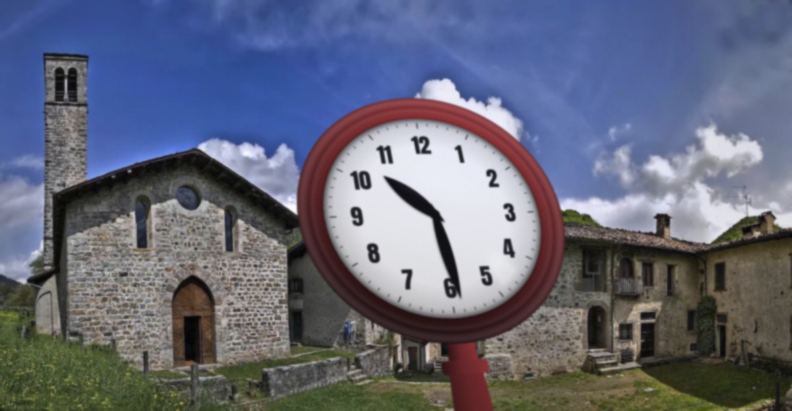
10,29
